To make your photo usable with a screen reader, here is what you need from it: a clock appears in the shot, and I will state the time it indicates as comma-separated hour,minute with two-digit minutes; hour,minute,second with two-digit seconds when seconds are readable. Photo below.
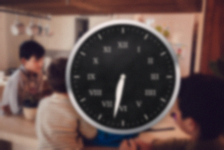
6,32
